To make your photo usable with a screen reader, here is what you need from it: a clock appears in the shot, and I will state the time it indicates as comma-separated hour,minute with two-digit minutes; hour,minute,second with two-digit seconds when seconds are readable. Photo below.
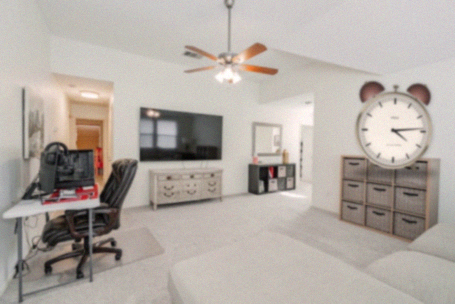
4,14
